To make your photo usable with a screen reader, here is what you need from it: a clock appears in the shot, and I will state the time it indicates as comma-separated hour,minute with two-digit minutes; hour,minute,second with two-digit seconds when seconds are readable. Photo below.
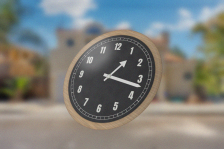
1,17
